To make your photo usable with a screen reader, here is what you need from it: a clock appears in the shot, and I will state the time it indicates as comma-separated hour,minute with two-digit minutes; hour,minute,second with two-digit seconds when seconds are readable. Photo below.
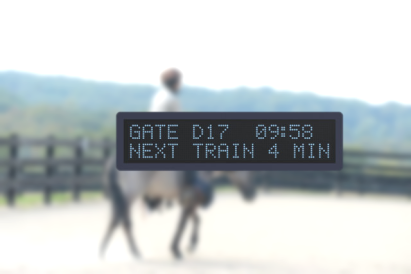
9,58
